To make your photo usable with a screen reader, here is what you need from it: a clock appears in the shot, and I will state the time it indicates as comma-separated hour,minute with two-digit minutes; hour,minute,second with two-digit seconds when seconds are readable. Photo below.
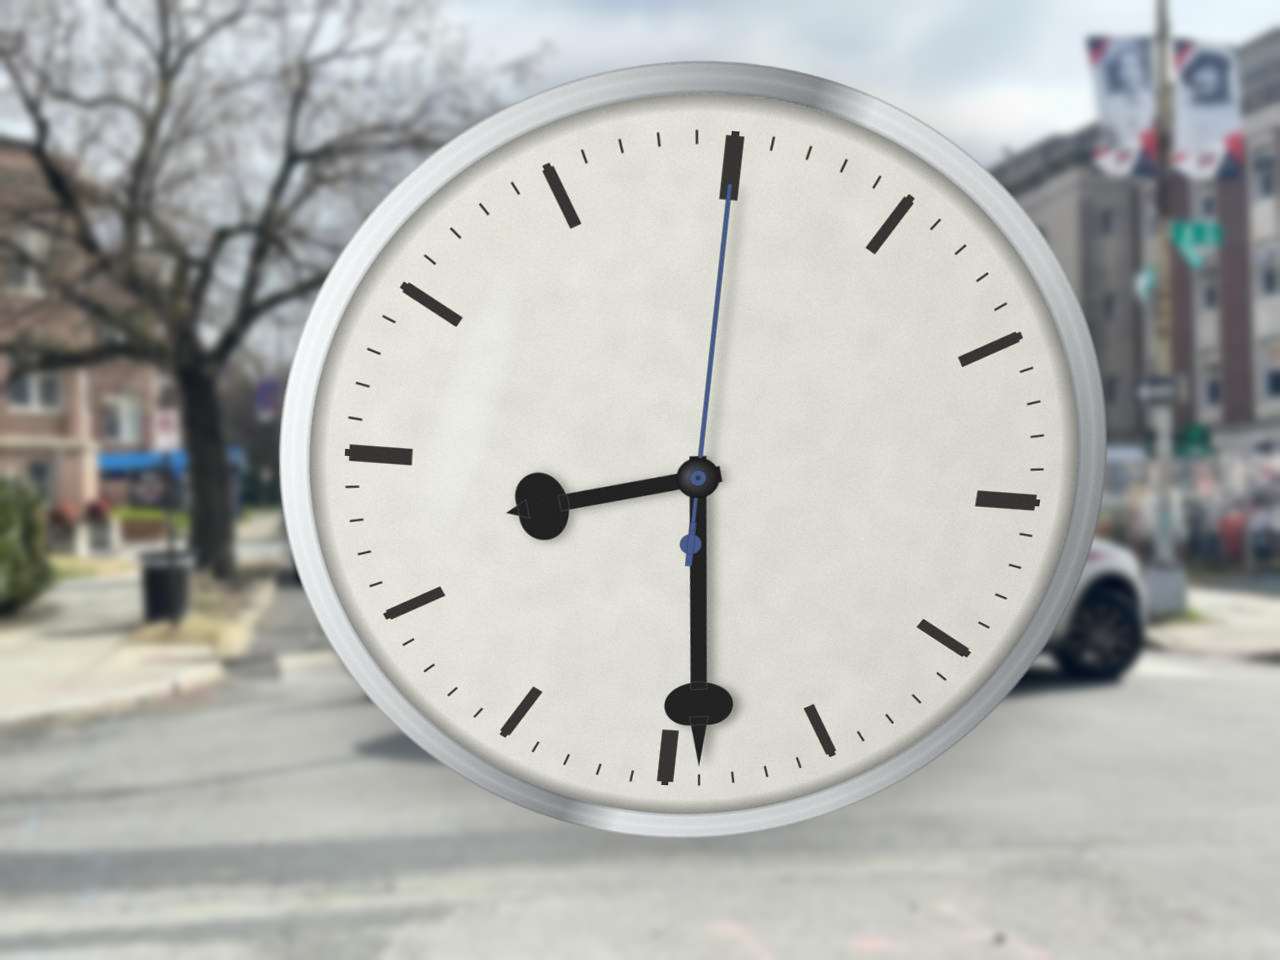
8,29,00
